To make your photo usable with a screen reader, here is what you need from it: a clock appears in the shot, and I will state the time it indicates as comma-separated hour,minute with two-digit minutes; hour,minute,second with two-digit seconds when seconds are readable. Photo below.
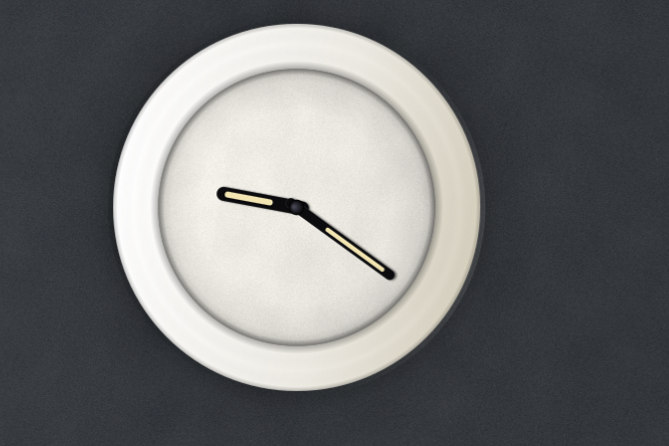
9,21
